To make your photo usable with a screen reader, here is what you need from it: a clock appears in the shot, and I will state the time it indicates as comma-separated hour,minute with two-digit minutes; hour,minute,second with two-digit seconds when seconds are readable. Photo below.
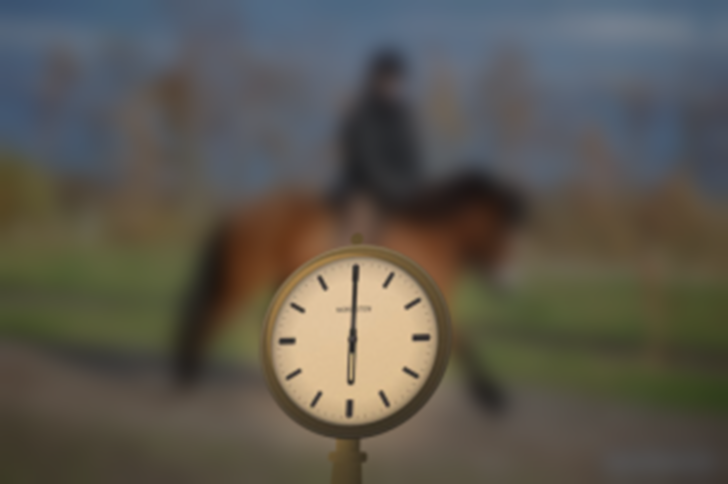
6,00
